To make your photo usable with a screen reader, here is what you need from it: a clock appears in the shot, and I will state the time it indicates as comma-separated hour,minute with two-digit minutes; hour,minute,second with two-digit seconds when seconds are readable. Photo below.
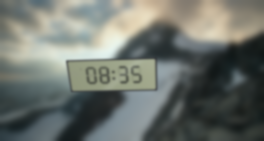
8,35
